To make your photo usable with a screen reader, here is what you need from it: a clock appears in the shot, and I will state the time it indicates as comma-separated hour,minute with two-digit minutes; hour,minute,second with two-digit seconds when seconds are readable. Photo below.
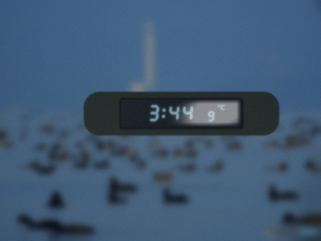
3,44
